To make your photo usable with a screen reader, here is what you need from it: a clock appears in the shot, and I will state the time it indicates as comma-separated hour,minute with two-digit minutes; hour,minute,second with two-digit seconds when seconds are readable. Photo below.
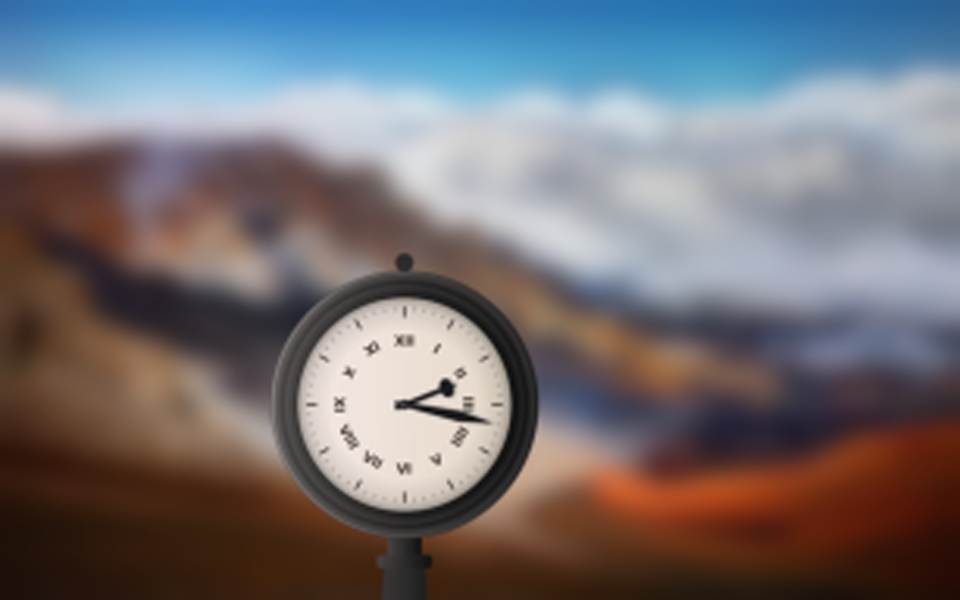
2,17
